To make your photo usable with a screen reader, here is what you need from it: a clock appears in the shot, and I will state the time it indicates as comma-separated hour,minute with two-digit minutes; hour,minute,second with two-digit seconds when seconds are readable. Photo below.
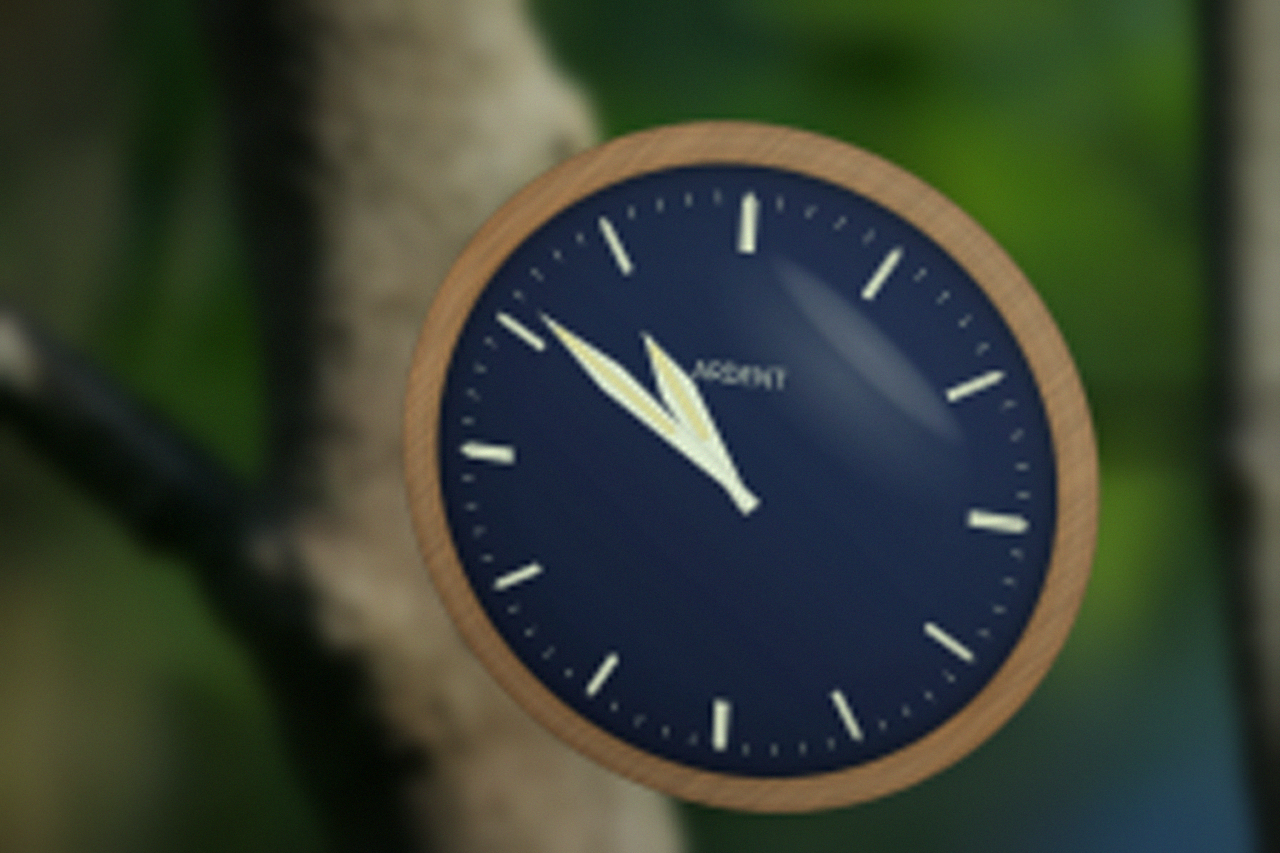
10,51
